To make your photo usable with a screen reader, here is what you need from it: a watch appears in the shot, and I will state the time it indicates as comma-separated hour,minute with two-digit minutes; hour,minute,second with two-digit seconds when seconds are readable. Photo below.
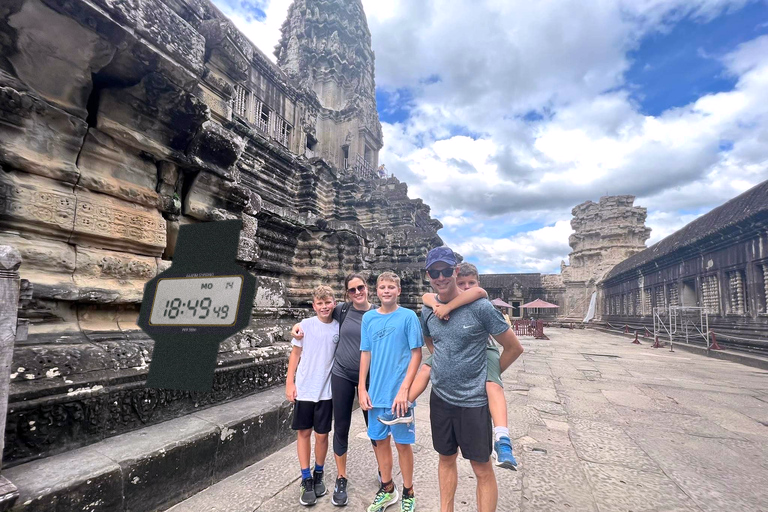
18,49,49
